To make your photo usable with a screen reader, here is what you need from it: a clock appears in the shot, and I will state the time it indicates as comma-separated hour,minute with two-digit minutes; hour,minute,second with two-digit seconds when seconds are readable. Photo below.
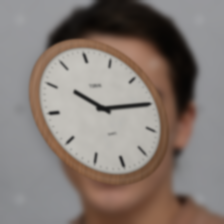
10,15
